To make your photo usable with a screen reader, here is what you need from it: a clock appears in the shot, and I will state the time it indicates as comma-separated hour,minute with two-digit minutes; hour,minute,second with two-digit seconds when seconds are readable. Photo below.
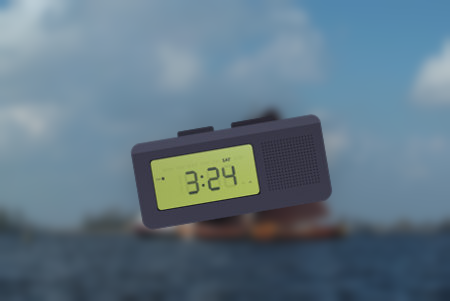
3,24
